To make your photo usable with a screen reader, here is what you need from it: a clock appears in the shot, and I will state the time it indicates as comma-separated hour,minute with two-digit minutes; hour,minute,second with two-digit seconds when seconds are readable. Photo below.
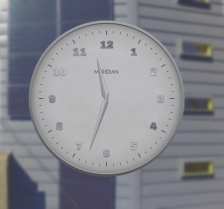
11,33
